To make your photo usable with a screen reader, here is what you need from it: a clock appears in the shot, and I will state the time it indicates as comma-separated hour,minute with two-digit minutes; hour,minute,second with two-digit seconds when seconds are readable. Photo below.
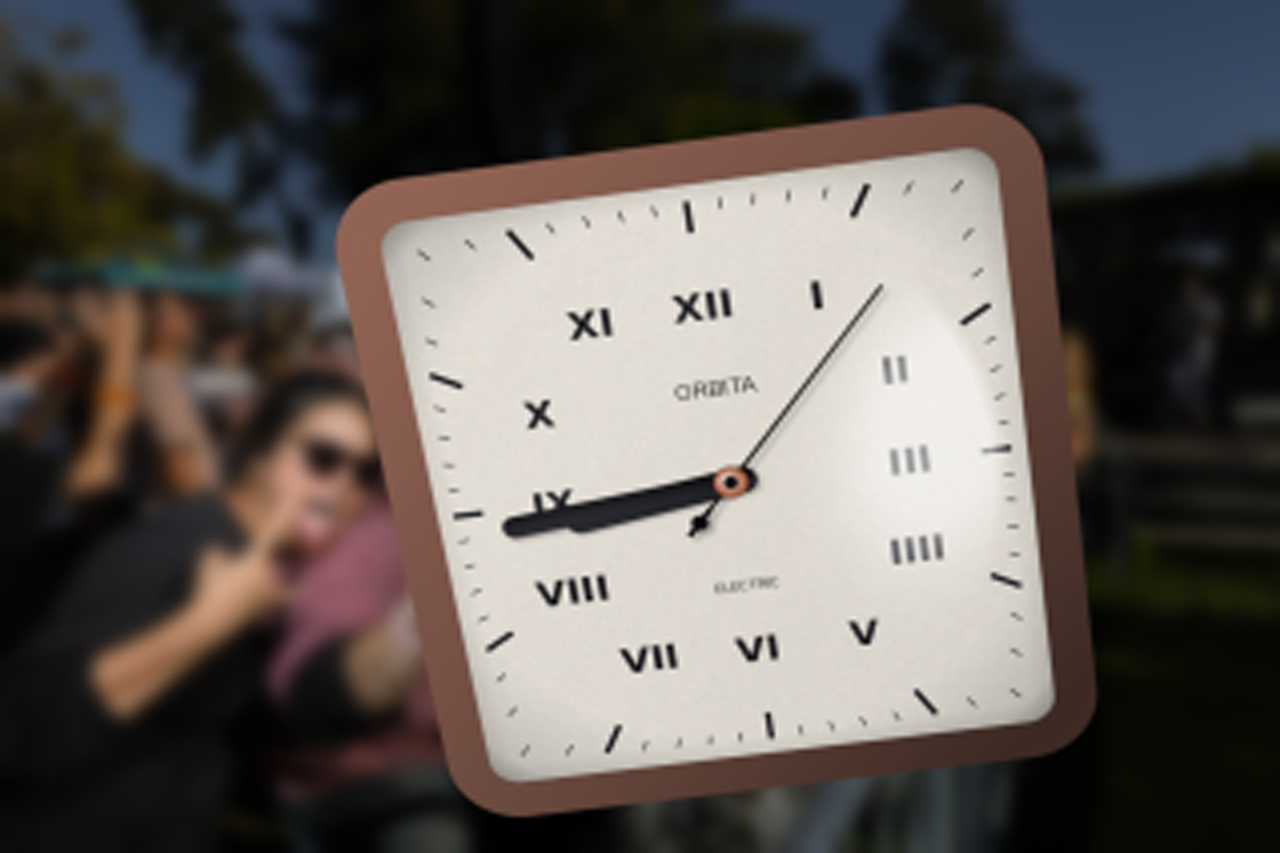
8,44,07
